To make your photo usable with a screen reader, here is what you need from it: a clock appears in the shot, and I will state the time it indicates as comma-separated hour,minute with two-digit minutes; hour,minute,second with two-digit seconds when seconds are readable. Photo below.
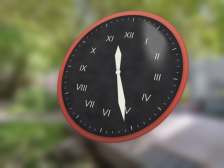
11,26
